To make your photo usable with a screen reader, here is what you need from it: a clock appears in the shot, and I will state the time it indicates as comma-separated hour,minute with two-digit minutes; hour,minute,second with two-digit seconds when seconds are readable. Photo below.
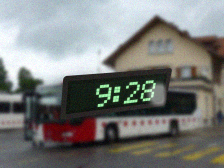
9,28
